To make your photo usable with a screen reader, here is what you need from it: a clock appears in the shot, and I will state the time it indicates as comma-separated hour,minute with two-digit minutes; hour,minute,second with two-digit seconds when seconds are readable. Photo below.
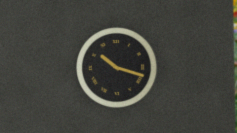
10,18
